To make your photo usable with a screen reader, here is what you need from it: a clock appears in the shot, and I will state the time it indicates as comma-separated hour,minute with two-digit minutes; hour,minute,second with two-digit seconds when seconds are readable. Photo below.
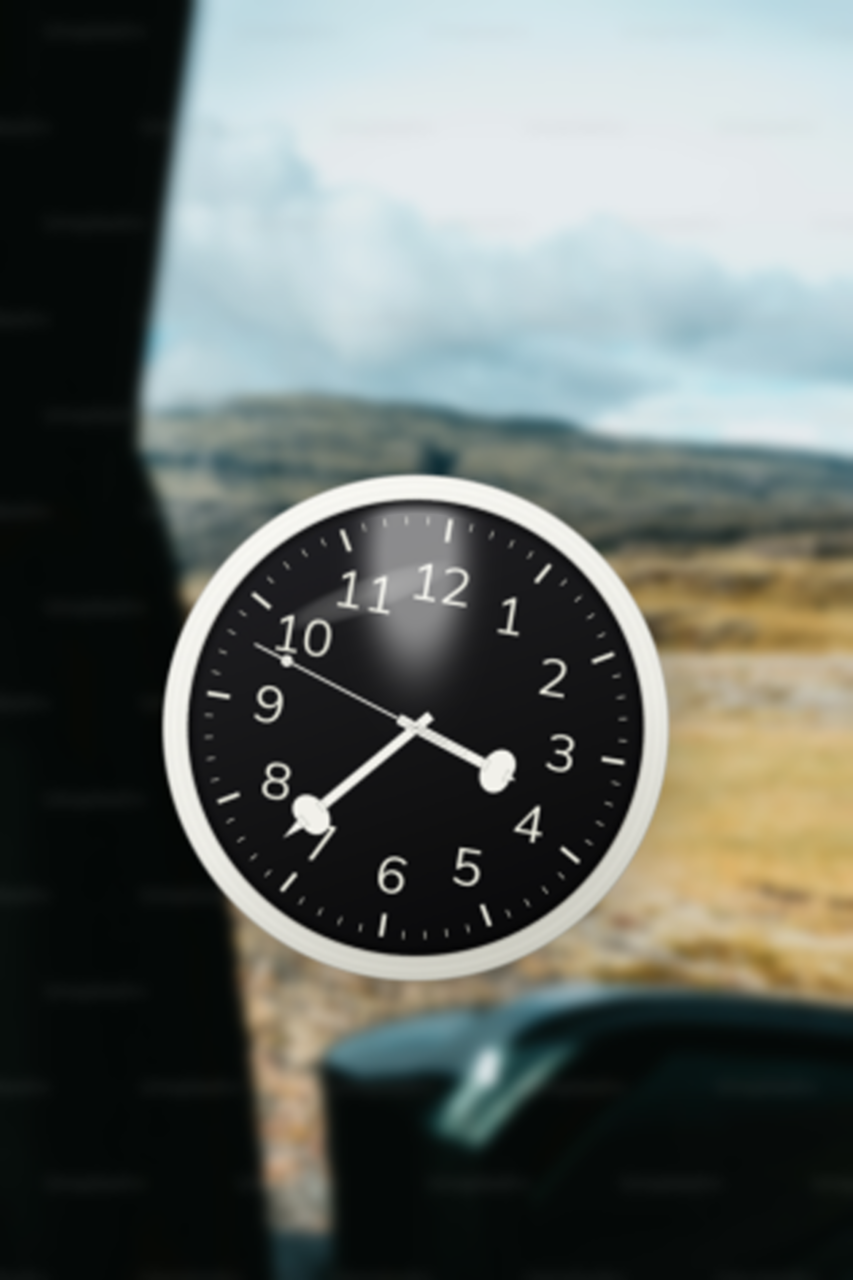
3,36,48
